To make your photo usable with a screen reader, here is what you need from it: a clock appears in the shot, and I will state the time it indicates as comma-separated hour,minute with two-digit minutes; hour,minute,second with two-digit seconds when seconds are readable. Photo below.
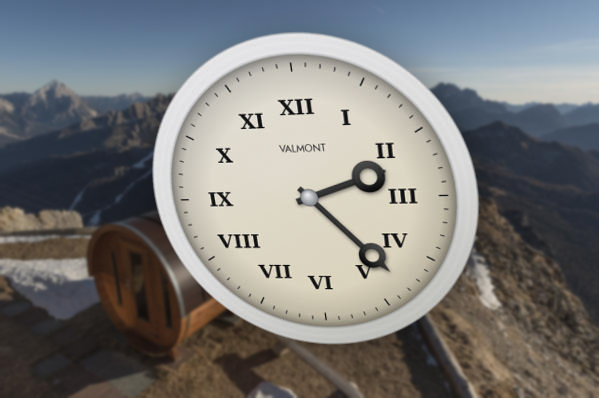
2,23
